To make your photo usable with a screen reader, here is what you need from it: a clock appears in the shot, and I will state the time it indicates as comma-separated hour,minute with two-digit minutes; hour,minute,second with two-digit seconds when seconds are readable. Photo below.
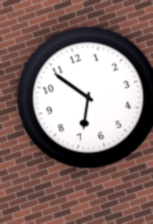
6,54
